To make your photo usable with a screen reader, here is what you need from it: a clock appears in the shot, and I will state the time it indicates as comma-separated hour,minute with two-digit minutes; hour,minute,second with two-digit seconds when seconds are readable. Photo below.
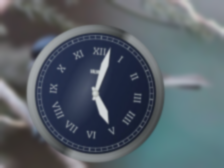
5,02
